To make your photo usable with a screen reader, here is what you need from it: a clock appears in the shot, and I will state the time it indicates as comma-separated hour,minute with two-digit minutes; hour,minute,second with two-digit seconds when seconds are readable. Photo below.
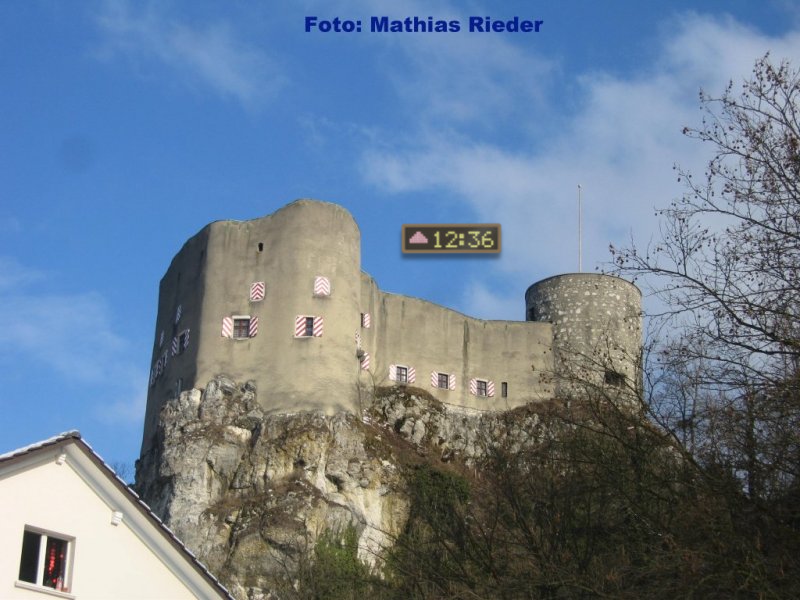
12,36
